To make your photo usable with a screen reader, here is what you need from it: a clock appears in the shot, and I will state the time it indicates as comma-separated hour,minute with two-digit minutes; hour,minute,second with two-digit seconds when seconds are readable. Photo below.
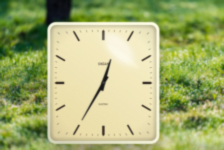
12,35
